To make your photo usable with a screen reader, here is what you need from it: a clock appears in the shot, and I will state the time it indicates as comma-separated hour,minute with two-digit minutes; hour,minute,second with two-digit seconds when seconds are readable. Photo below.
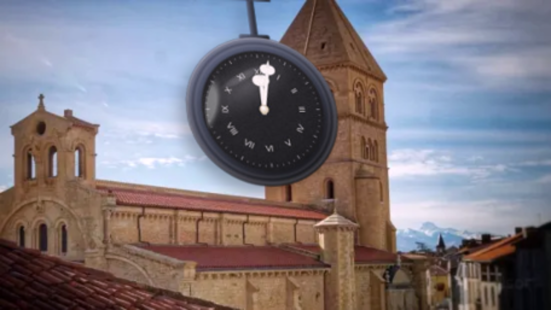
12,02
